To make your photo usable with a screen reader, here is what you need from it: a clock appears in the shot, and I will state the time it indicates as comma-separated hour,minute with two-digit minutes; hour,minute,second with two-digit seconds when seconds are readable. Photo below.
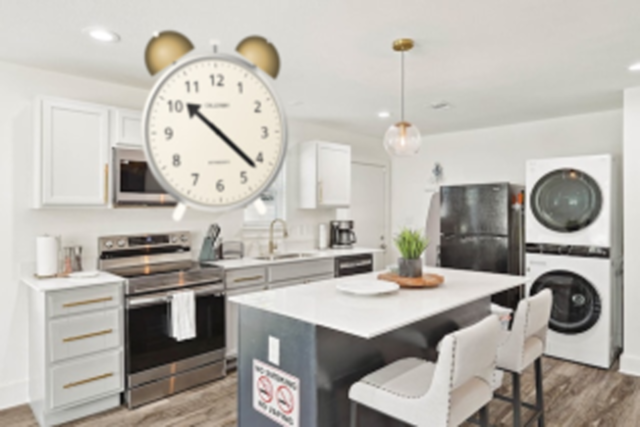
10,22
